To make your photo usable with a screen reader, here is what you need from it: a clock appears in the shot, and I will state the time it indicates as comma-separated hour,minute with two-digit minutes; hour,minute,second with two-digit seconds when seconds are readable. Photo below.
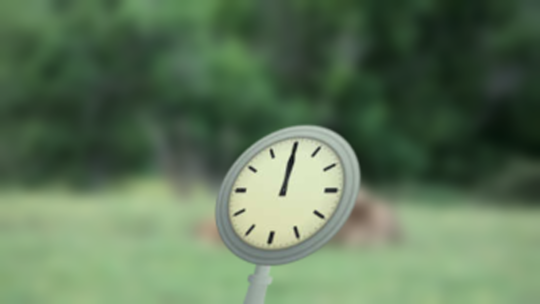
12,00
